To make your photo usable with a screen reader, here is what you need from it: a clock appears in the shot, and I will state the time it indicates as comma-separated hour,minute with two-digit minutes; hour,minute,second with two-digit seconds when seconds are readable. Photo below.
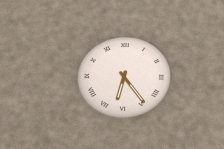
6,24
